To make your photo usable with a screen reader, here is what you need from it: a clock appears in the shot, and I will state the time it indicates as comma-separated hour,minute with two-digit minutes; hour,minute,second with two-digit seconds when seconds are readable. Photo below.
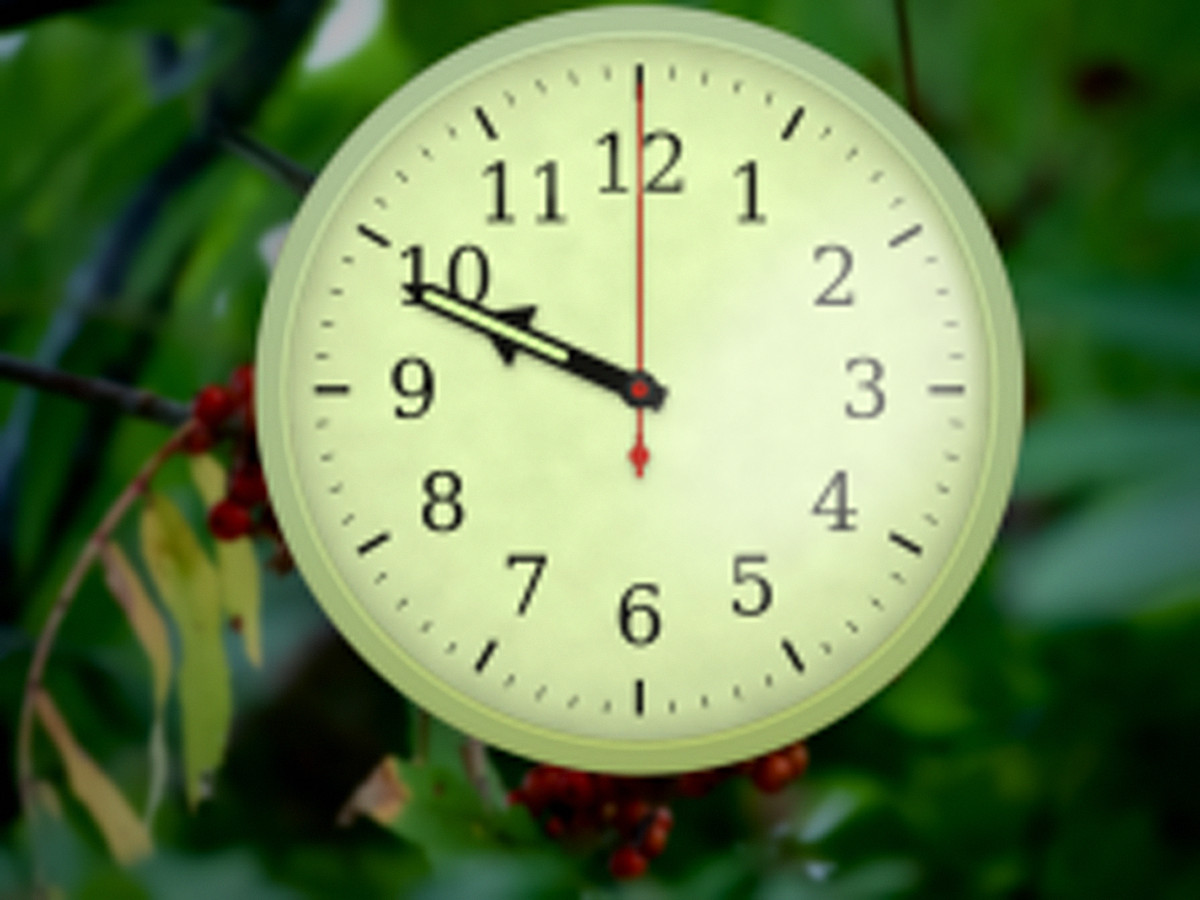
9,49,00
